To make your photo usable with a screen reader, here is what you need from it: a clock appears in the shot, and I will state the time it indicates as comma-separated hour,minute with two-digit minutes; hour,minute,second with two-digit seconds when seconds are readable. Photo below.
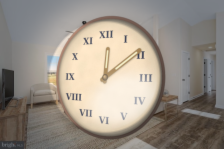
12,09
